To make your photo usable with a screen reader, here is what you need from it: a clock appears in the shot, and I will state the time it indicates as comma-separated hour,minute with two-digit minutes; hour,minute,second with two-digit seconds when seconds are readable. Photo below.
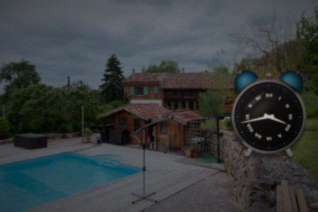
3,43
